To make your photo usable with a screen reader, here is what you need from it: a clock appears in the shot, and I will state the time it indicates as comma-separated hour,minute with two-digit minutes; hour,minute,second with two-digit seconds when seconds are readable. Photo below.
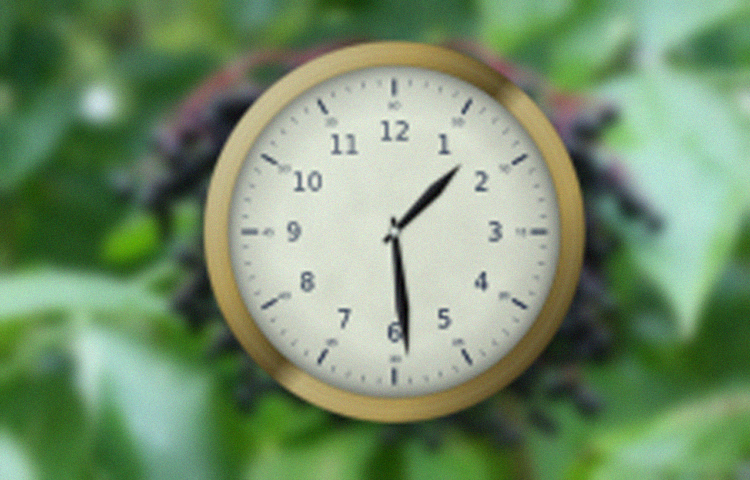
1,29
